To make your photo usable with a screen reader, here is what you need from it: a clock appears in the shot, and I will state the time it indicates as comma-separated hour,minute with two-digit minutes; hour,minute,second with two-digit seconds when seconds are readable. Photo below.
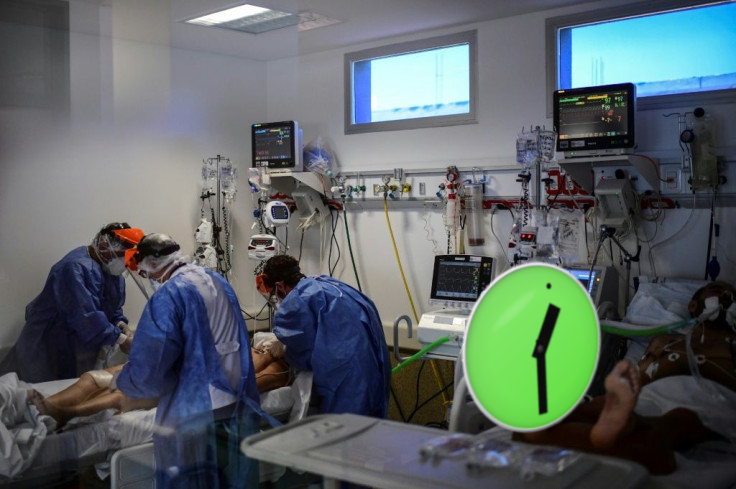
12,28
